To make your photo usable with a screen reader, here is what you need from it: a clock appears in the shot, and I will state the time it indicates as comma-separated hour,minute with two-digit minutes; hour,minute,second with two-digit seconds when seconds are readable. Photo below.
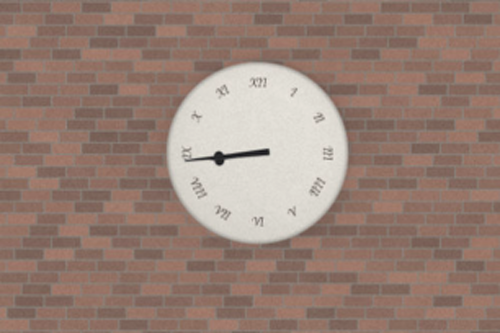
8,44
